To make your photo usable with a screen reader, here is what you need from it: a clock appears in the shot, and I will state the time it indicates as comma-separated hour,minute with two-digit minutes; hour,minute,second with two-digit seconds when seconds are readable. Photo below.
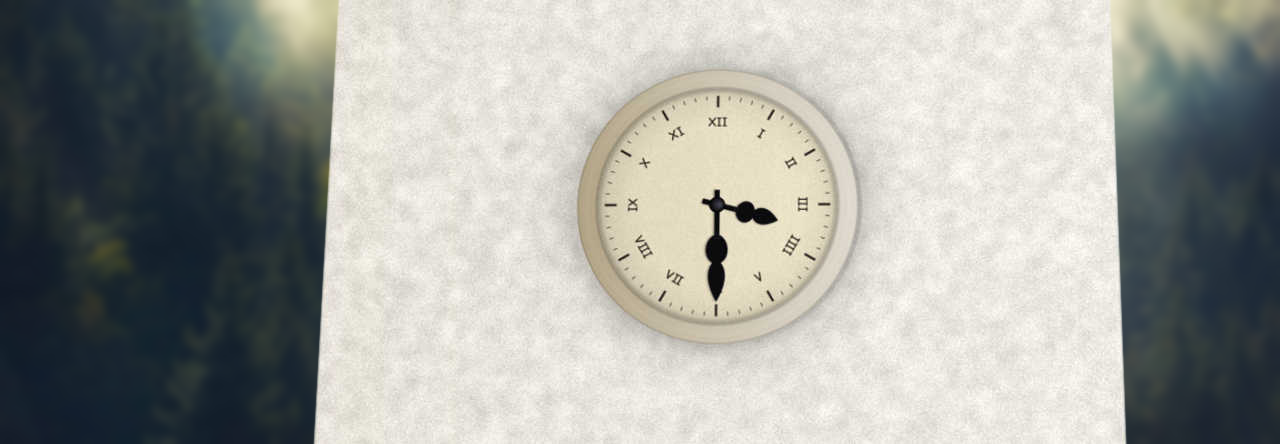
3,30
